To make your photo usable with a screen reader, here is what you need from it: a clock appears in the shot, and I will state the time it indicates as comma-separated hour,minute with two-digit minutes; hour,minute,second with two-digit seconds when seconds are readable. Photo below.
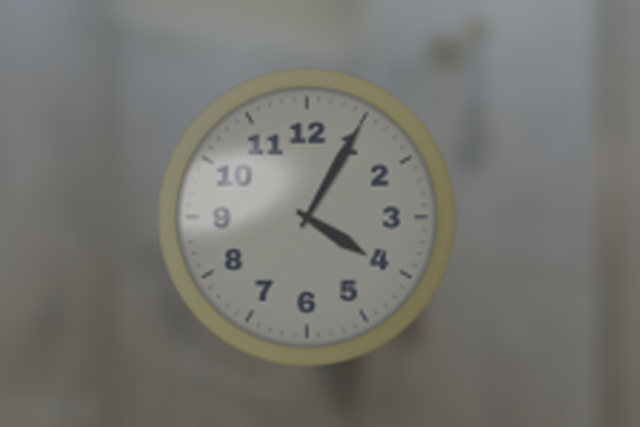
4,05
